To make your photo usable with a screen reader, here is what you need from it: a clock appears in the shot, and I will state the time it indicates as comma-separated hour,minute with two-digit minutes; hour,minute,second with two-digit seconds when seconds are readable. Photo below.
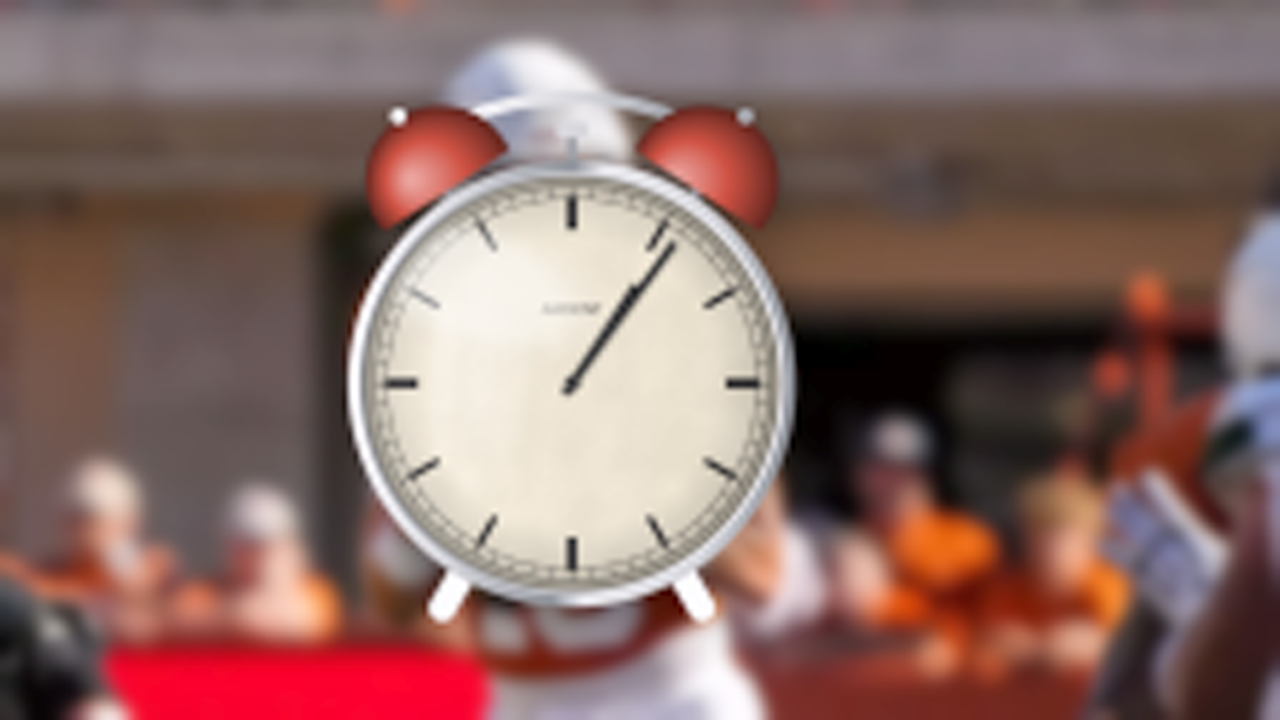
1,06
